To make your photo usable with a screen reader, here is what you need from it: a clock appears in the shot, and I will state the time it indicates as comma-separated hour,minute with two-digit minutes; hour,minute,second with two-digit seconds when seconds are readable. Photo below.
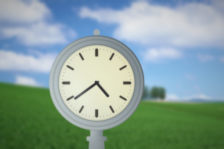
4,39
